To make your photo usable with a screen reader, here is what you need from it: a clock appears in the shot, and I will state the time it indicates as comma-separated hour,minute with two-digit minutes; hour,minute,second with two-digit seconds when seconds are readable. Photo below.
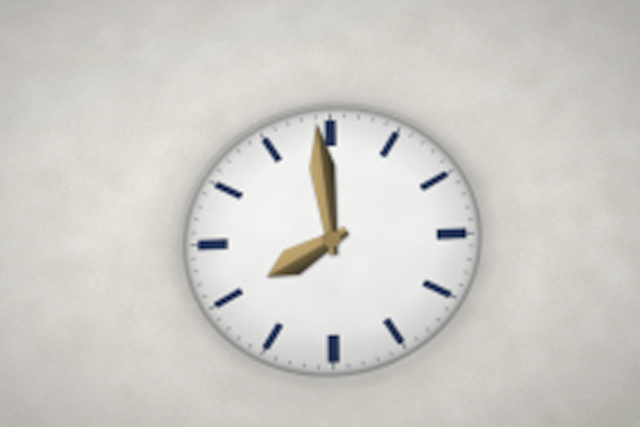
7,59
